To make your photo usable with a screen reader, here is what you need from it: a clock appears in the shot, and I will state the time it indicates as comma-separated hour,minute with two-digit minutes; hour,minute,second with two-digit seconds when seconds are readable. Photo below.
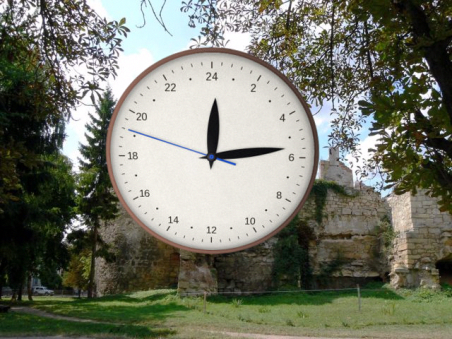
0,13,48
